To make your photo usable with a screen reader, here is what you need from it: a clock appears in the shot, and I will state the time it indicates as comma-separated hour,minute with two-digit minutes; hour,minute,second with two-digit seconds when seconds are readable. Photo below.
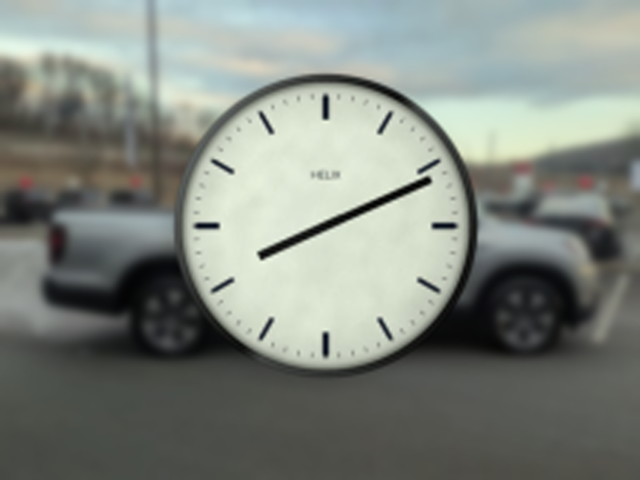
8,11
